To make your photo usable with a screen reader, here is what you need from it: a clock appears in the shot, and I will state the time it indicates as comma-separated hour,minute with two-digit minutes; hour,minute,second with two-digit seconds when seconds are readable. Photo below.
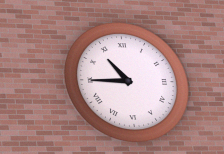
10,45
